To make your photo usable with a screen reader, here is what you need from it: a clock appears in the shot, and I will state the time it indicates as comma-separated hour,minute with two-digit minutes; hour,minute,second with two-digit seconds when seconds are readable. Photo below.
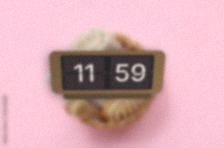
11,59
